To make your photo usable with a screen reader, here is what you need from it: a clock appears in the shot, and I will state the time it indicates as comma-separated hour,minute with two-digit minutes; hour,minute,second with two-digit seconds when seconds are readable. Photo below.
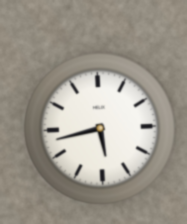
5,43
